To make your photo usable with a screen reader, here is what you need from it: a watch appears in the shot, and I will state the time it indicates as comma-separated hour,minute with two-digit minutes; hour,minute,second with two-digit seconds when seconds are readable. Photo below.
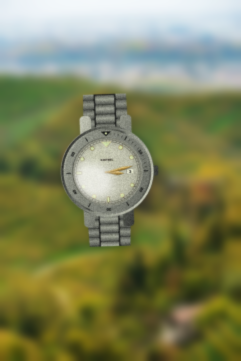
3,13
